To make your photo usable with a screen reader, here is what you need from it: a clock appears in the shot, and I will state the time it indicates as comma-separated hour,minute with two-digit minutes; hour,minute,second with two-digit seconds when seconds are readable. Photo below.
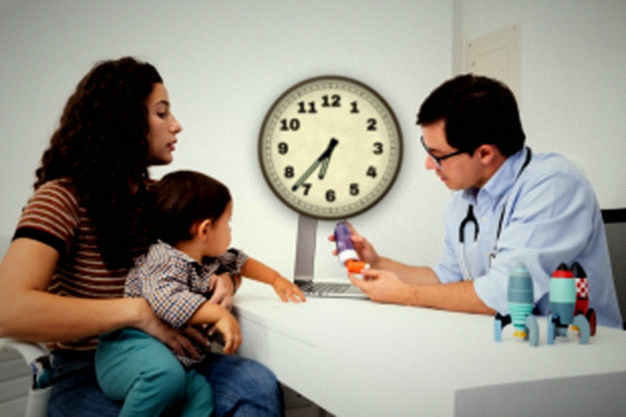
6,37
